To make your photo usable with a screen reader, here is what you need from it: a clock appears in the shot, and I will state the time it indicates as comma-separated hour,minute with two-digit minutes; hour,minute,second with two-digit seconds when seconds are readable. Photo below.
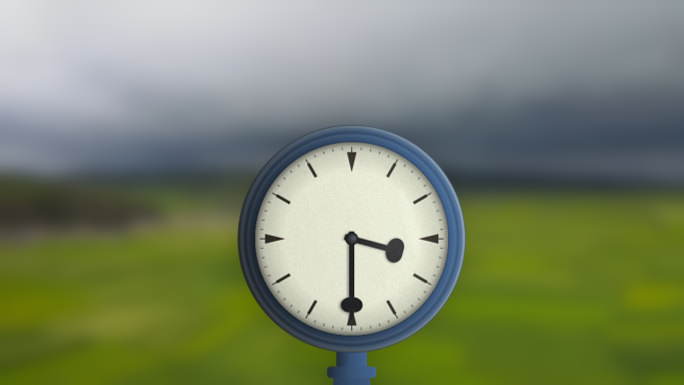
3,30
